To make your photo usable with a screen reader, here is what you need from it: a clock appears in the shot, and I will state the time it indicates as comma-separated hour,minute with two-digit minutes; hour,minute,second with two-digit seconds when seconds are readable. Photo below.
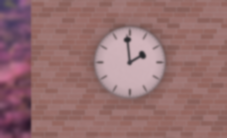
1,59
